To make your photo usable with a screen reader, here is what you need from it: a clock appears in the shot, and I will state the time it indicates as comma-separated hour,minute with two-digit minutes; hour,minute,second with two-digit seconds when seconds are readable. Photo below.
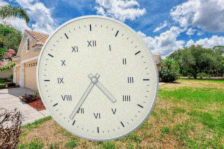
4,36
